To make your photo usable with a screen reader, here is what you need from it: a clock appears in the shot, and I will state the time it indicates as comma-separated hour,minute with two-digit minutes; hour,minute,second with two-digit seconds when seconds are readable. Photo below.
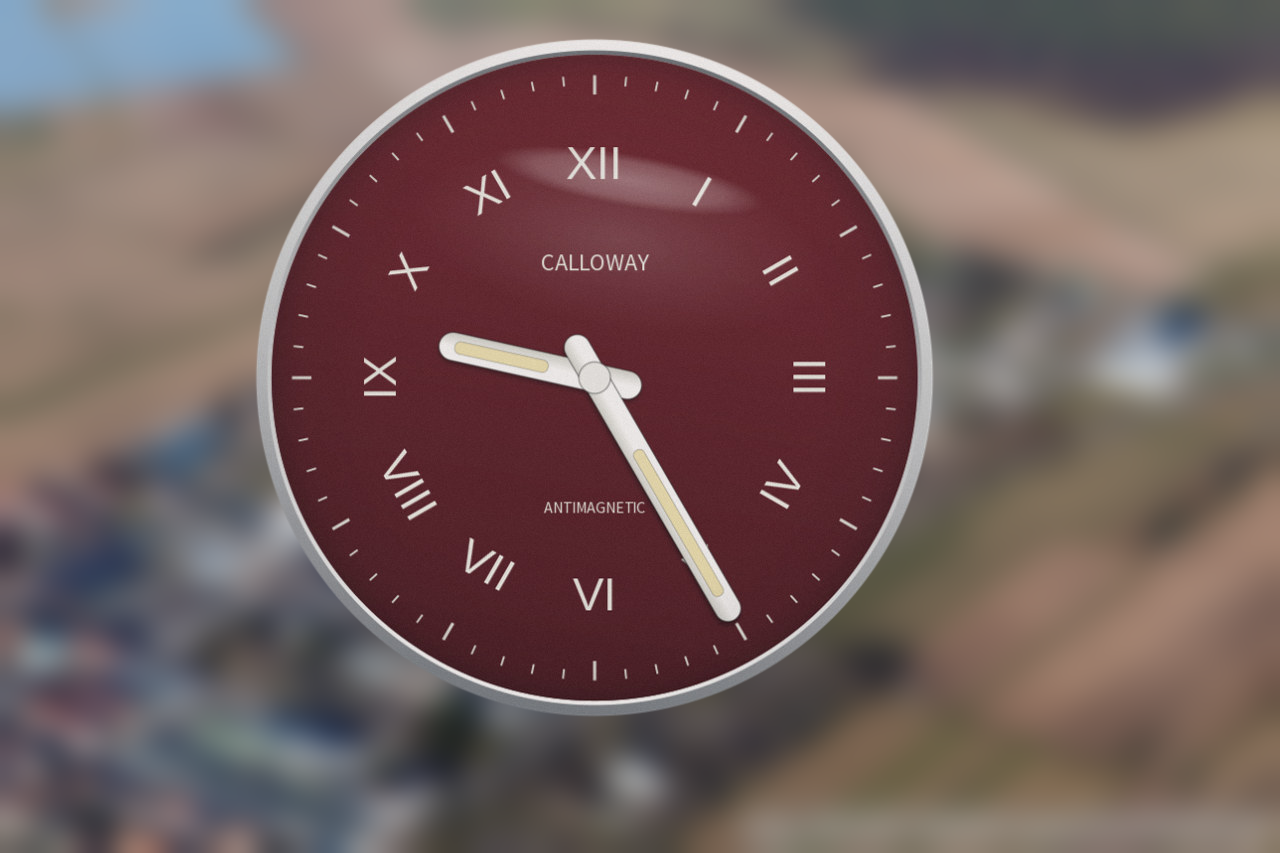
9,25
